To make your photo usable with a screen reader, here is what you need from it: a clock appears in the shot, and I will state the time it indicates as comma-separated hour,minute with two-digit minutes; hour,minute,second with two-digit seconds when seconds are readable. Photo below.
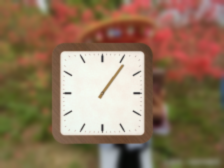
1,06
